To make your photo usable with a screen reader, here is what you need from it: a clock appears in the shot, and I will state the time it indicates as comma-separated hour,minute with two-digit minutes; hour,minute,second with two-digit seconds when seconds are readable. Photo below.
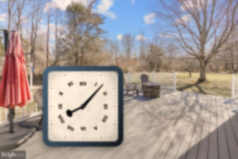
8,07
